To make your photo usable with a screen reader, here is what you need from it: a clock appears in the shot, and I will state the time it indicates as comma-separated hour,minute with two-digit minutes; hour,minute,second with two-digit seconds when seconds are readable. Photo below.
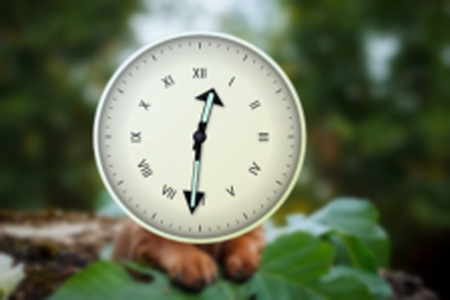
12,31
